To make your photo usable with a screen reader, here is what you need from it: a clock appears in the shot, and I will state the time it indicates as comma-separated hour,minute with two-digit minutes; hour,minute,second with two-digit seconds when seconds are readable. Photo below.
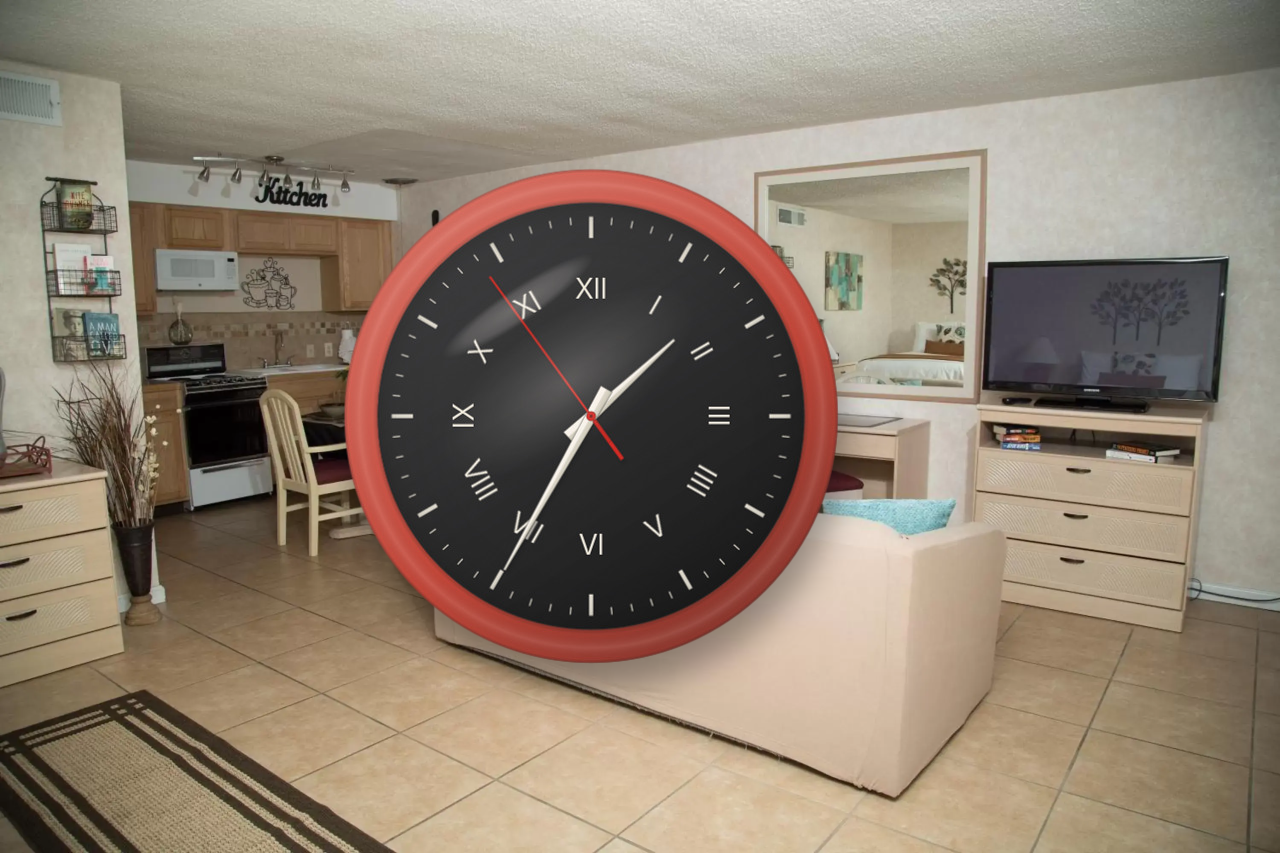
1,34,54
